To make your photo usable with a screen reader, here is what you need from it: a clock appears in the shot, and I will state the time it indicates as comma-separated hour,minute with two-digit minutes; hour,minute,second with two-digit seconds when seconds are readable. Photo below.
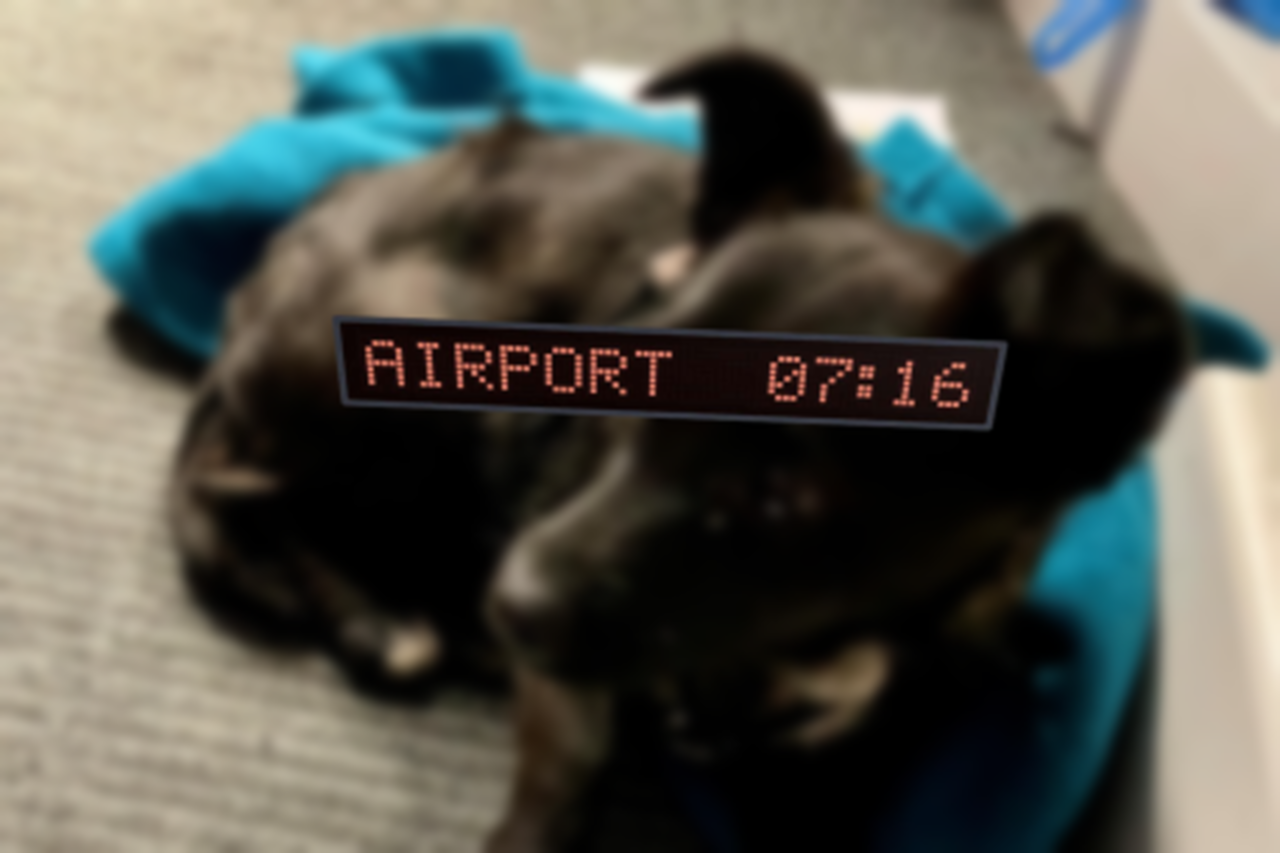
7,16
